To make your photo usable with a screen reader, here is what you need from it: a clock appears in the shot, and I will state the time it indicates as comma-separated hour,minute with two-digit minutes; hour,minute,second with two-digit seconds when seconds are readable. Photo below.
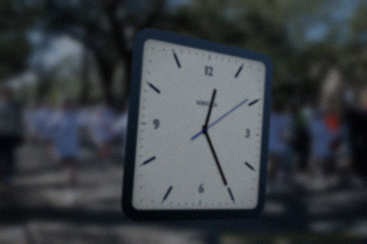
12,25,09
